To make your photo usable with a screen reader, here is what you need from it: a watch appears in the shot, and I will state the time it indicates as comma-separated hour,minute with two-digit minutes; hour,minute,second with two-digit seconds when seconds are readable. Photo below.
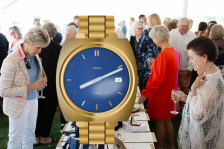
8,11
